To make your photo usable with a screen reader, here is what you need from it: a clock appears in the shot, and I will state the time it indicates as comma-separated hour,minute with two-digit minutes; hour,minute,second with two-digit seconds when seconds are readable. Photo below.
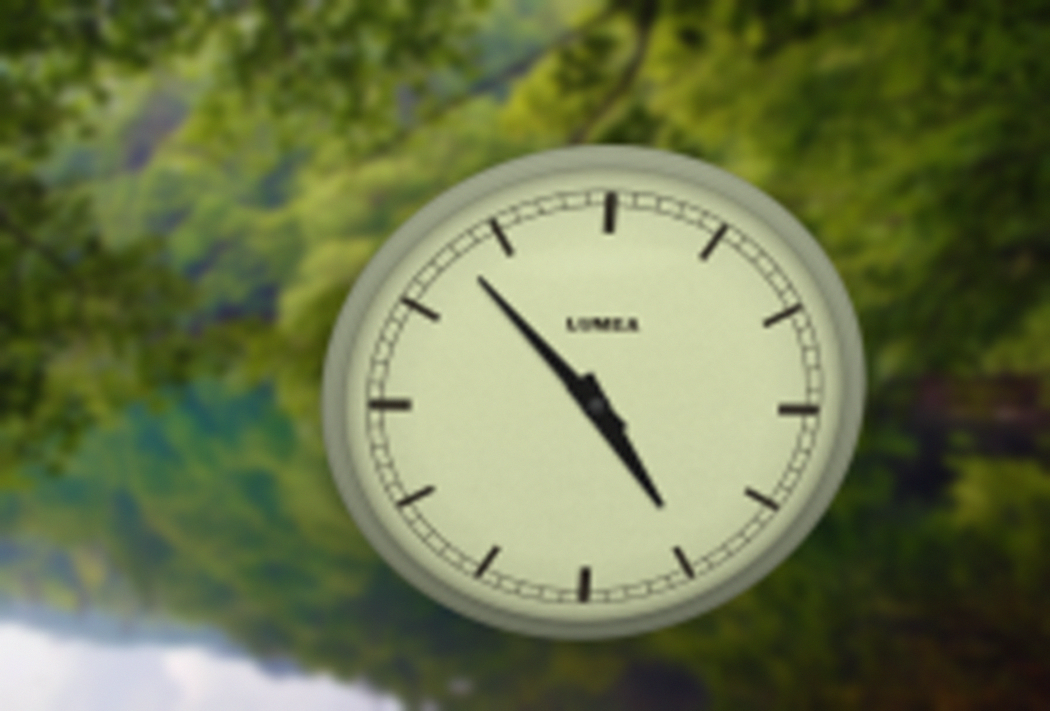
4,53
